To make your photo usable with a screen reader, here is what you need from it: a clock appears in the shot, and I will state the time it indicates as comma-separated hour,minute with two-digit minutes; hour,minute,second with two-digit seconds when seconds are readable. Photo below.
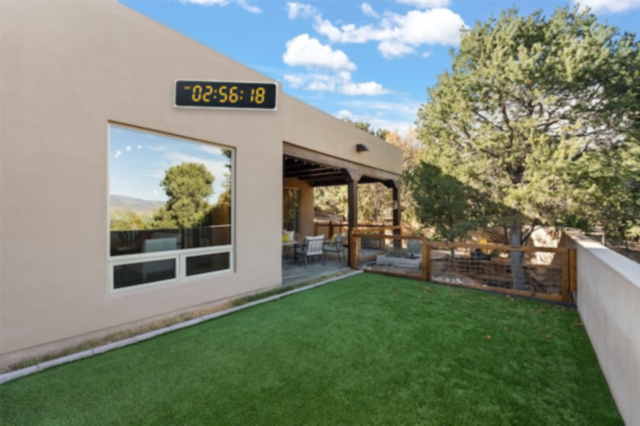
2,56,18
